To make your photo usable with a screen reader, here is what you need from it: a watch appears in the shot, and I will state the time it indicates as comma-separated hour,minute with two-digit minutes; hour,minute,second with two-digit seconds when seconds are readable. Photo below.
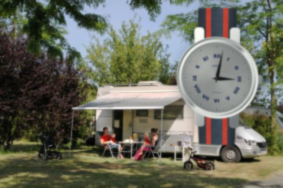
3,02
